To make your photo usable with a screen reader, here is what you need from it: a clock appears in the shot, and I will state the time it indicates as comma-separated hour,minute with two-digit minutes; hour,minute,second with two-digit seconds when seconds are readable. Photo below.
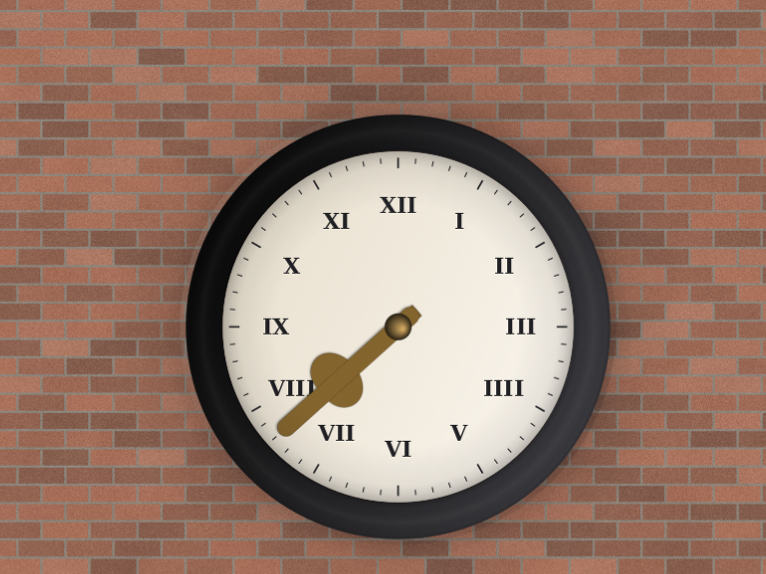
7,38
